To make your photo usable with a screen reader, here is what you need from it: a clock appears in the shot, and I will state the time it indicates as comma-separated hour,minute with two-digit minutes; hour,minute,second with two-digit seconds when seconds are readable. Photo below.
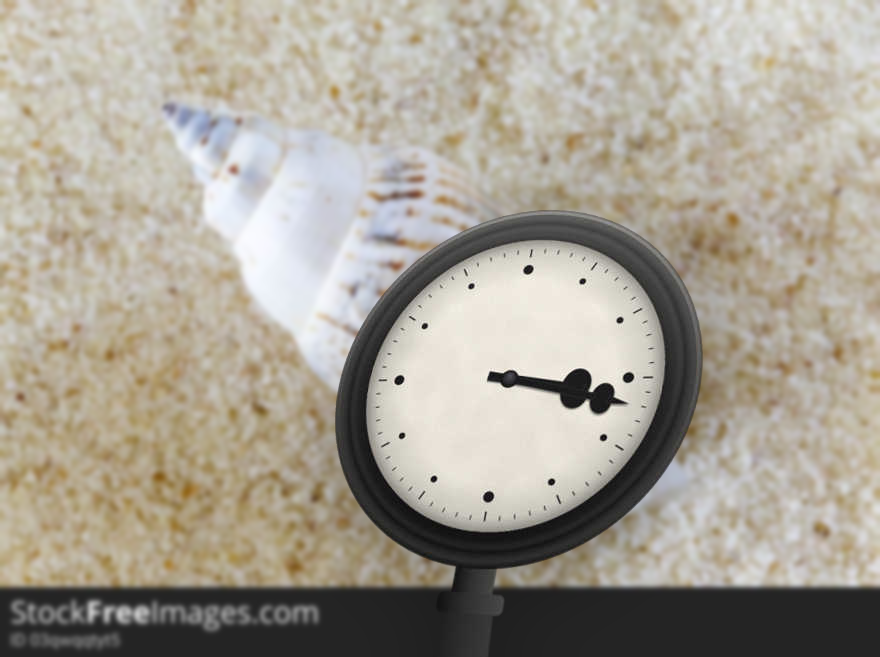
3,17
